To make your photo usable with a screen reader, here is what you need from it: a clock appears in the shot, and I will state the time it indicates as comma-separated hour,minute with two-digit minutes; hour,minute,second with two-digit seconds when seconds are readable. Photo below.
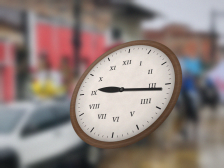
9,16
